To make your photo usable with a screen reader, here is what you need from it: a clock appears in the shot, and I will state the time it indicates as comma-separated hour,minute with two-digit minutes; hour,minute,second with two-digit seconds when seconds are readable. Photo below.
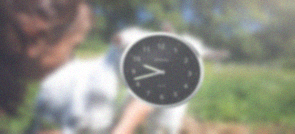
9,42
